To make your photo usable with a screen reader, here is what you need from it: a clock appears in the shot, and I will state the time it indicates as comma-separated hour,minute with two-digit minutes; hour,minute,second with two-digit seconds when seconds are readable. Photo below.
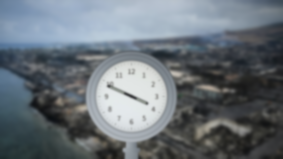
3,49
